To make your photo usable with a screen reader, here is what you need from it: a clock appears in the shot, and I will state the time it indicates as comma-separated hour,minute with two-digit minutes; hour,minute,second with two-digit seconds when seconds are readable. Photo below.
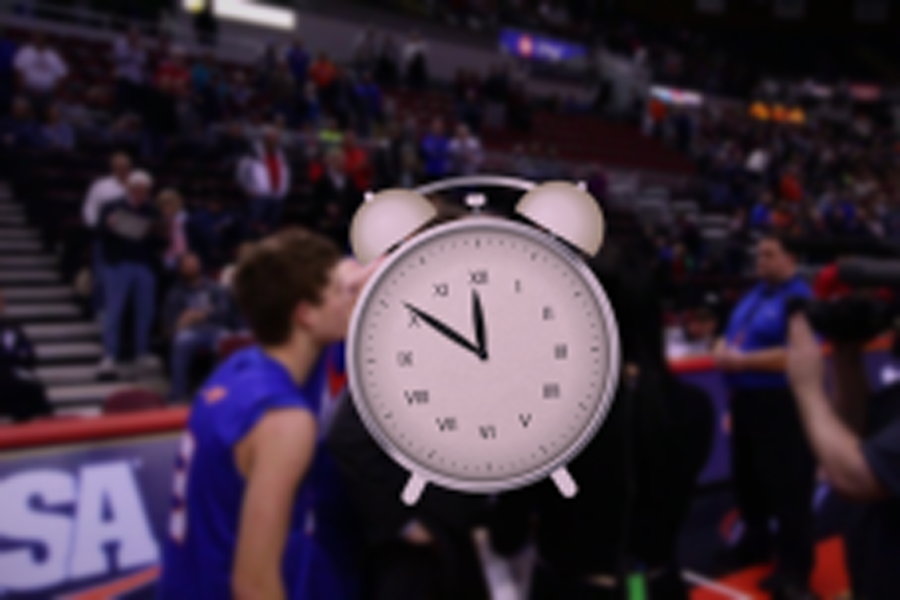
11,51
